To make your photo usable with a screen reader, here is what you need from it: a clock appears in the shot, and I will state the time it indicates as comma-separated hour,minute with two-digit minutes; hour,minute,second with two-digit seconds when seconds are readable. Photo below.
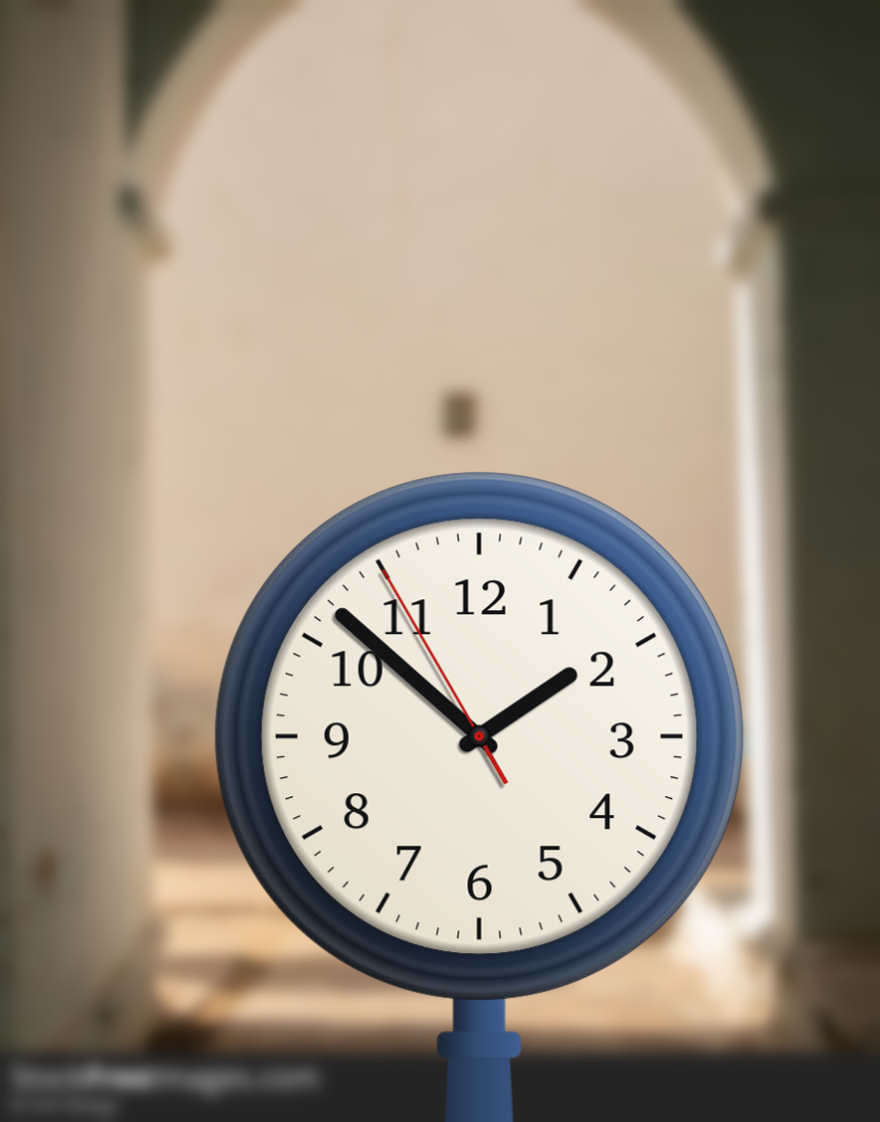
1,51,55
